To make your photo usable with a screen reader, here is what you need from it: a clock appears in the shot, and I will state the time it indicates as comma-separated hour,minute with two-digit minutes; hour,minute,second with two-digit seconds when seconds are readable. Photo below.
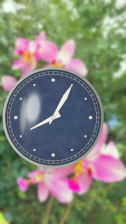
8,05
